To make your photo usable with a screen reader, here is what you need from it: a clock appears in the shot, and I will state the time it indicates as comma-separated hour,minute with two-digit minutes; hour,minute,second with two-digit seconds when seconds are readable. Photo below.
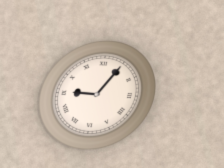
9,05
